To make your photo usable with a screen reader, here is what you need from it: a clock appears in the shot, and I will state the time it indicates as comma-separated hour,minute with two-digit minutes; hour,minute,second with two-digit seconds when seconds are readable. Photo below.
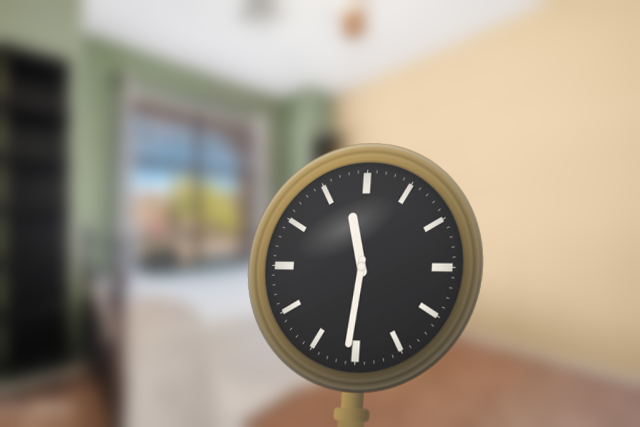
11,31
